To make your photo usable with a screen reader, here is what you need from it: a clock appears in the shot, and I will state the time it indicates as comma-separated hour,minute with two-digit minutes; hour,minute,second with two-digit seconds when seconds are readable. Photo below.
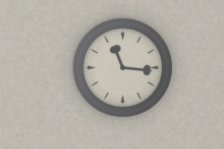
11,16
